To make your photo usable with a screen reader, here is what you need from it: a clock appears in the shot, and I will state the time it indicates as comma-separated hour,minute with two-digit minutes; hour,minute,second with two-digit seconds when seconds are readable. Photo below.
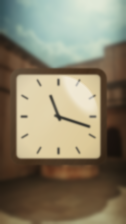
11,18
